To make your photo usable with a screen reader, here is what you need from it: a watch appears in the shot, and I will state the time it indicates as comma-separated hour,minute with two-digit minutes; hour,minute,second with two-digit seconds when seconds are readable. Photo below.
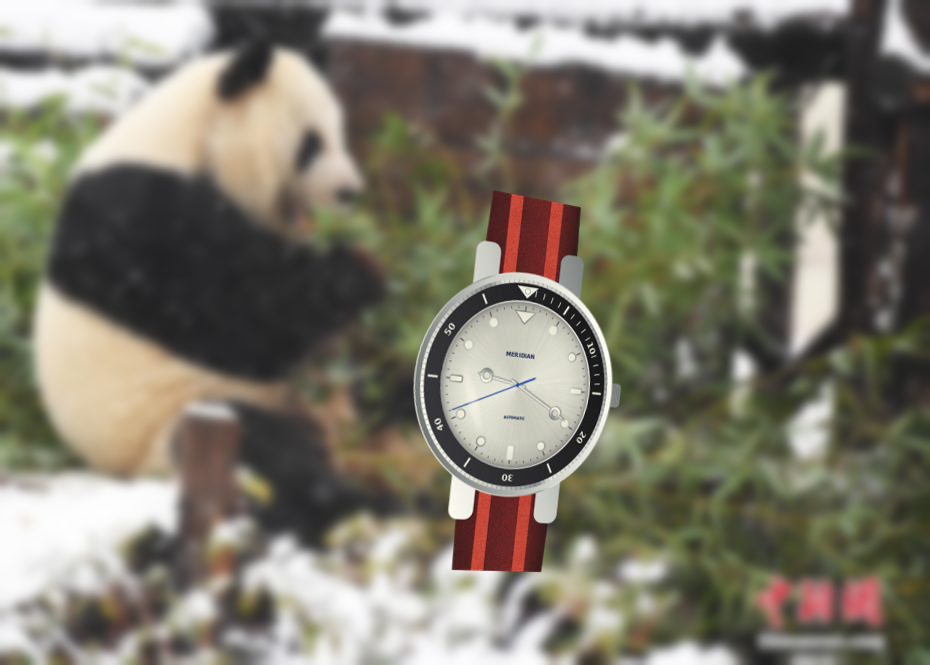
9,19,41
